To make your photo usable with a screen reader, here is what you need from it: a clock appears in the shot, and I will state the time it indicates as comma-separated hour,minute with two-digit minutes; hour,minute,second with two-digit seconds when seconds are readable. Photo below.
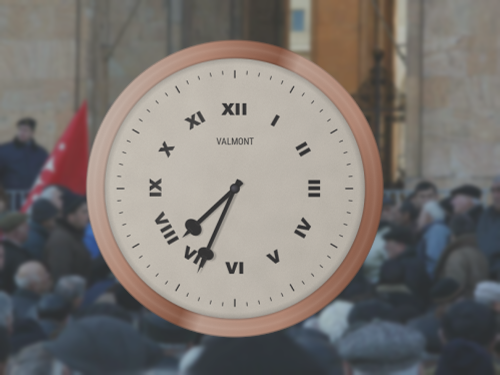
7,34
